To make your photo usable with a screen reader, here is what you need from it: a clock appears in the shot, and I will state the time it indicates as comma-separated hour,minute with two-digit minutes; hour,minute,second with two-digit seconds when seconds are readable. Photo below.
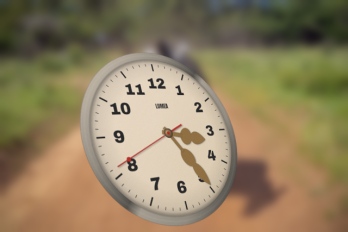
3,24,41
